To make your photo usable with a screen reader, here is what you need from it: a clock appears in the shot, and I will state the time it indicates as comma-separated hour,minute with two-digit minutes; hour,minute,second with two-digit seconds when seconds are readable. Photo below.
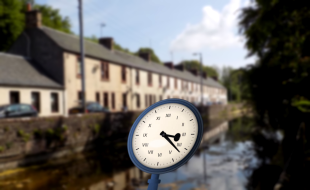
3,22
